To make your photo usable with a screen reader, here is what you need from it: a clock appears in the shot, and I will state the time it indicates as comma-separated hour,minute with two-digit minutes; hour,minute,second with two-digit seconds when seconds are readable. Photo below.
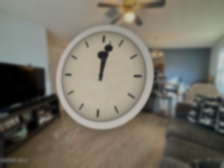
12,02
